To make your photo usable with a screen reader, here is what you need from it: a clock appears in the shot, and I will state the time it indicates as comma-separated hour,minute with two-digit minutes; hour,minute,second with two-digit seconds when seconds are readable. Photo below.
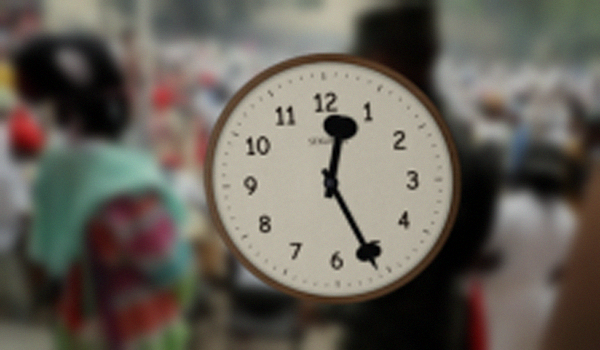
12,26
